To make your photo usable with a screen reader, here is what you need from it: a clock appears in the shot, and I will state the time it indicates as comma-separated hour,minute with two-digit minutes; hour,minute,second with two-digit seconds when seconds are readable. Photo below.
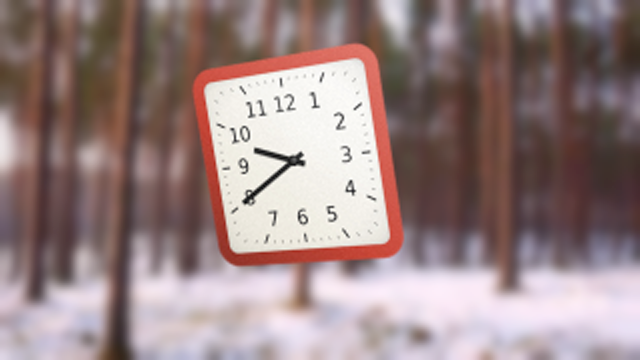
9,40
